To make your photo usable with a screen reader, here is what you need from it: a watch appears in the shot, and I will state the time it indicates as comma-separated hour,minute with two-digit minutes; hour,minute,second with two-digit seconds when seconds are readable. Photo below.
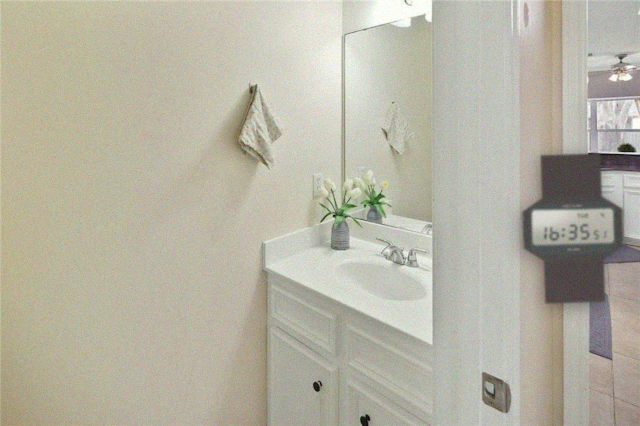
16,35
